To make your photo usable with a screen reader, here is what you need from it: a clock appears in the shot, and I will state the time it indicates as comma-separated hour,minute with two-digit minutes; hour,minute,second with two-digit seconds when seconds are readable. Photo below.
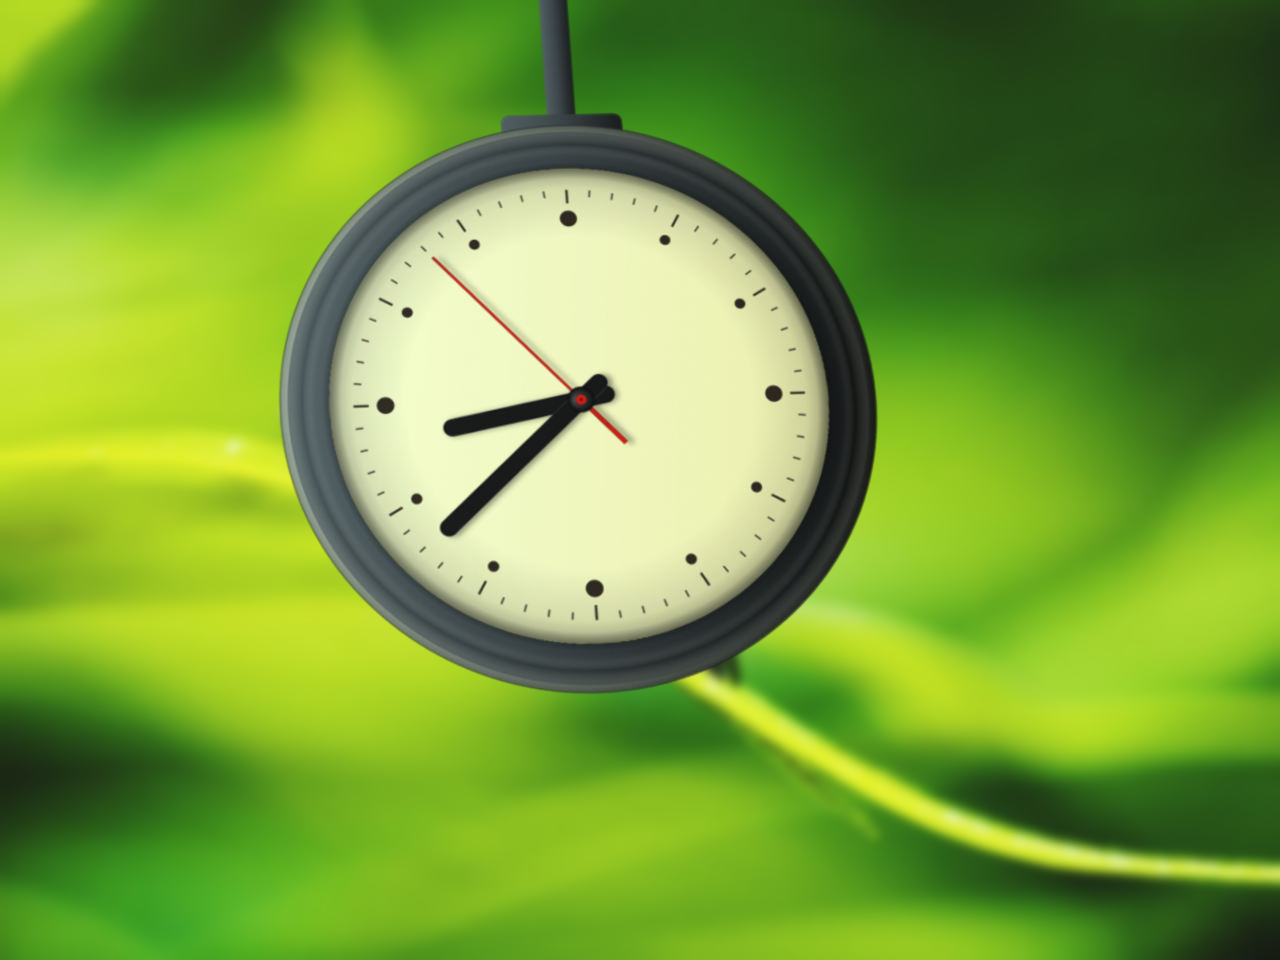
8,37,53
